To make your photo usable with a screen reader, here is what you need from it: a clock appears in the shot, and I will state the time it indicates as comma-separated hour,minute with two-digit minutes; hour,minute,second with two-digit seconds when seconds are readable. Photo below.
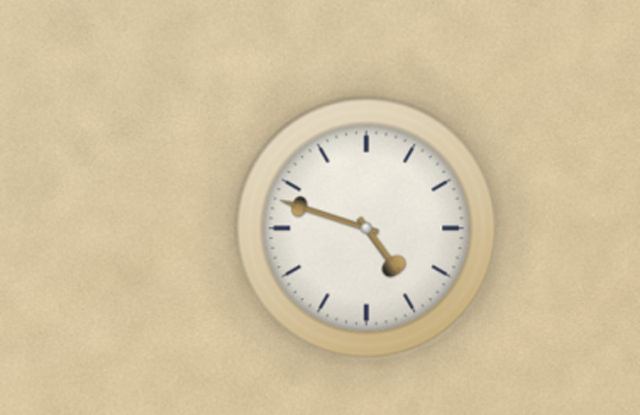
4,48
